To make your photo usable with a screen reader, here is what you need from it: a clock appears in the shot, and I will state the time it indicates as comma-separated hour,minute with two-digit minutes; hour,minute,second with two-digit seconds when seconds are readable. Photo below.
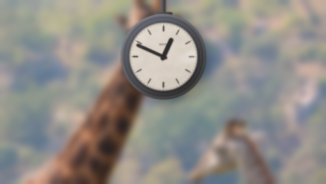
12,49
